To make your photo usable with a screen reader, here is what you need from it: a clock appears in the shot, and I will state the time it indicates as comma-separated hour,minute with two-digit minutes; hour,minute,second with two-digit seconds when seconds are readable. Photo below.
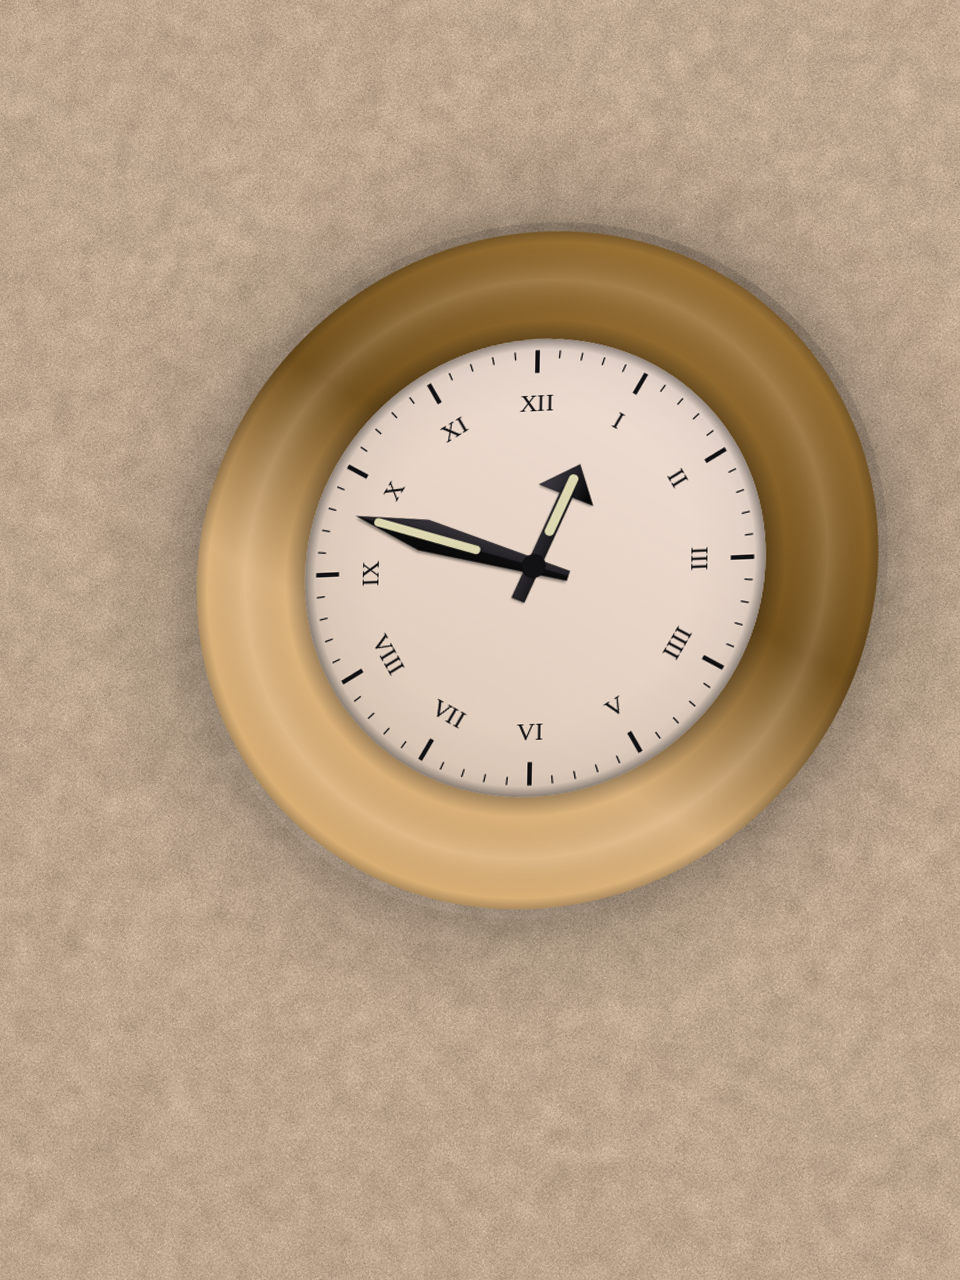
12,48
